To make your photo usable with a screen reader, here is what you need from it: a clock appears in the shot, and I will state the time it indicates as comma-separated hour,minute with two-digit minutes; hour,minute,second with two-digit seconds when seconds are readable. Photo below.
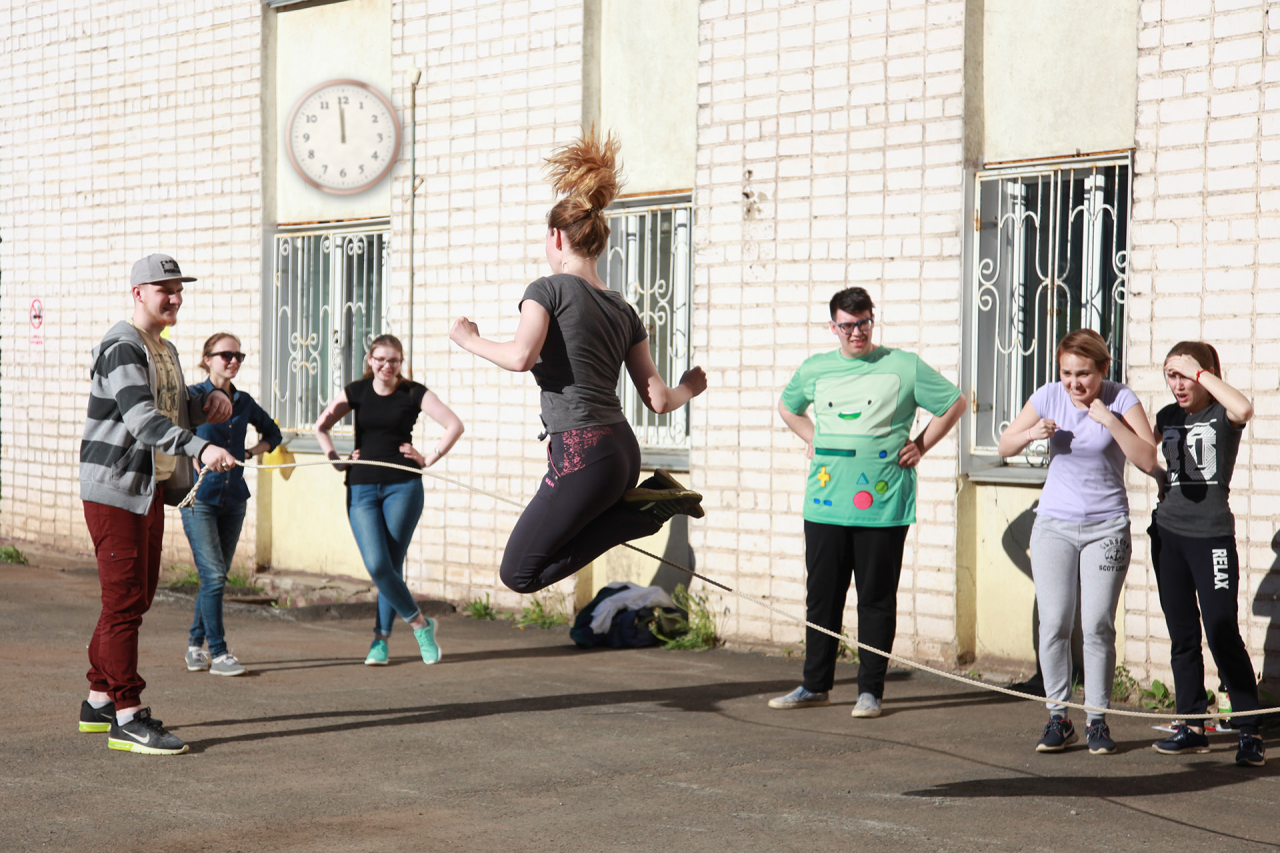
11,59
